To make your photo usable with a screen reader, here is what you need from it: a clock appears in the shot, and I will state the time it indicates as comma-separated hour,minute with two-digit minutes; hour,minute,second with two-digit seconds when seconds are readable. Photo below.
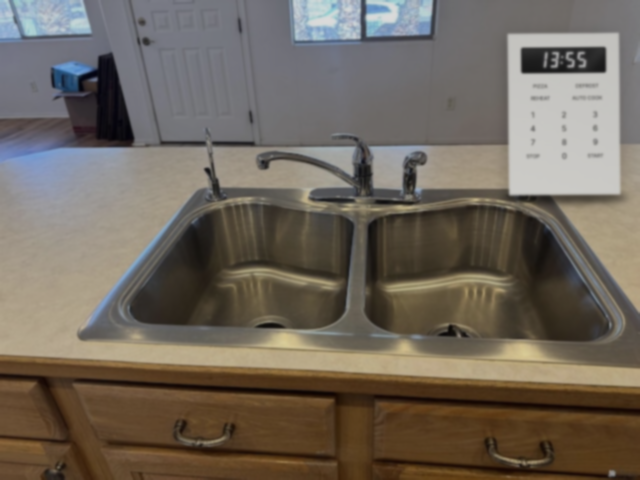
13,55
